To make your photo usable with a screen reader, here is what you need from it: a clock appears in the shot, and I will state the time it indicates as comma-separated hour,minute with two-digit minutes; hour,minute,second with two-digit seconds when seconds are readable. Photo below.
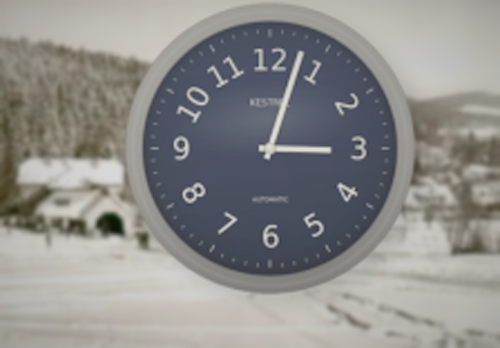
3,03
